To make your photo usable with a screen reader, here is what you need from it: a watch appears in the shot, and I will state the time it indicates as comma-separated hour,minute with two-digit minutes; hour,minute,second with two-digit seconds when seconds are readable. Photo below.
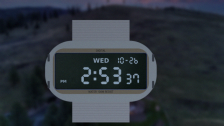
2,53,37
